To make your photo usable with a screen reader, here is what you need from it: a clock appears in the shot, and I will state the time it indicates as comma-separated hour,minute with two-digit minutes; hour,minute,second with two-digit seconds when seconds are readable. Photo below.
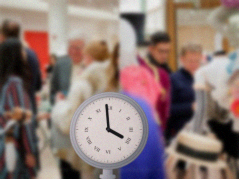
3,59
